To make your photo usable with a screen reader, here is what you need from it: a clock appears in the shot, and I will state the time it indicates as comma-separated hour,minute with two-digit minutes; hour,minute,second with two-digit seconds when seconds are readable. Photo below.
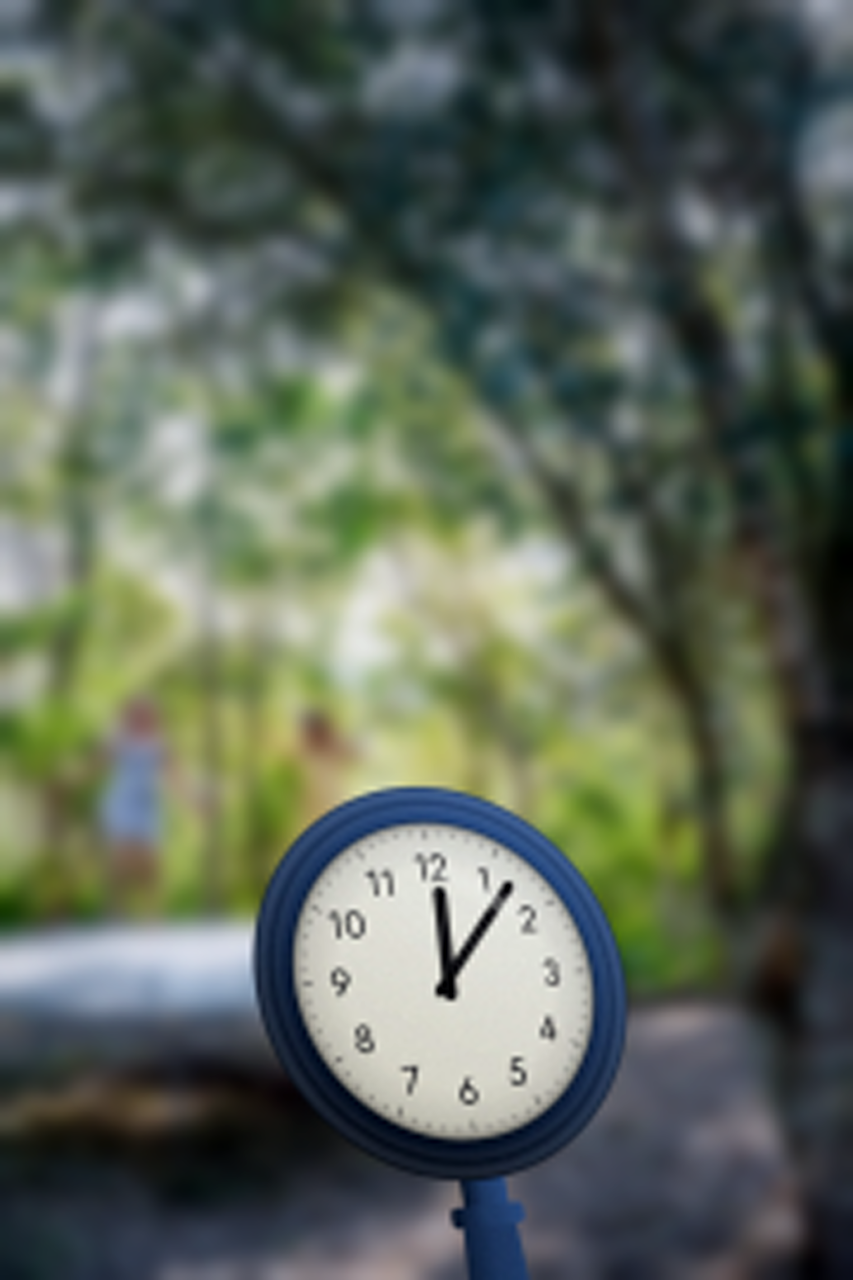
12,07
